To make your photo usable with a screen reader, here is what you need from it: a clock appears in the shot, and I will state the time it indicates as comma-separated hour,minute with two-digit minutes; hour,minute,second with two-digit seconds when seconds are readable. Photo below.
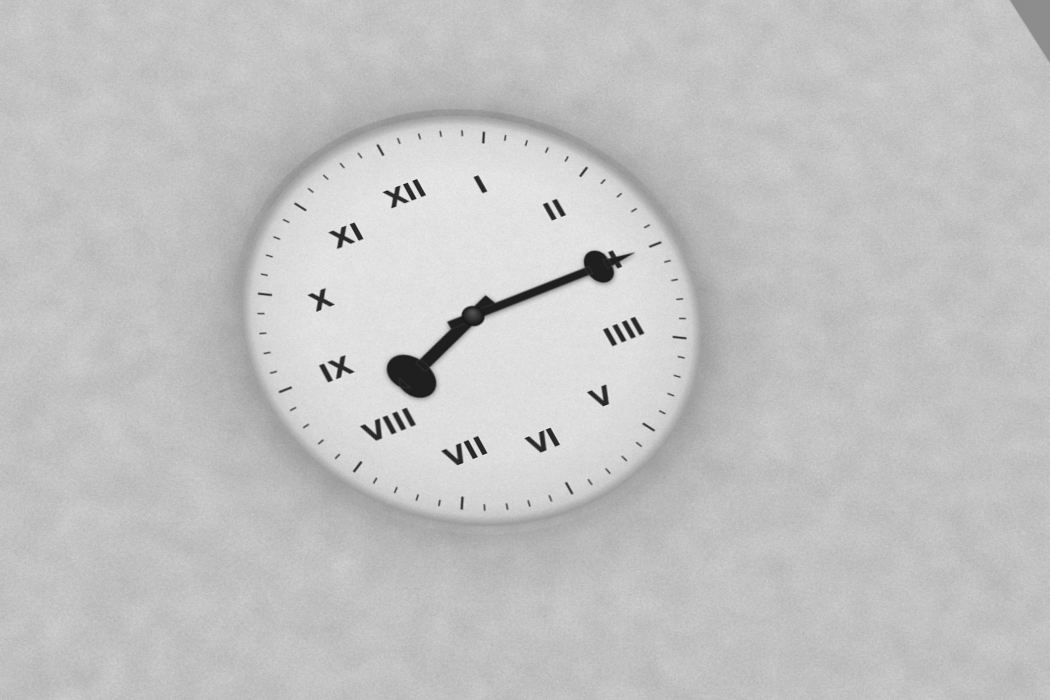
8,15
